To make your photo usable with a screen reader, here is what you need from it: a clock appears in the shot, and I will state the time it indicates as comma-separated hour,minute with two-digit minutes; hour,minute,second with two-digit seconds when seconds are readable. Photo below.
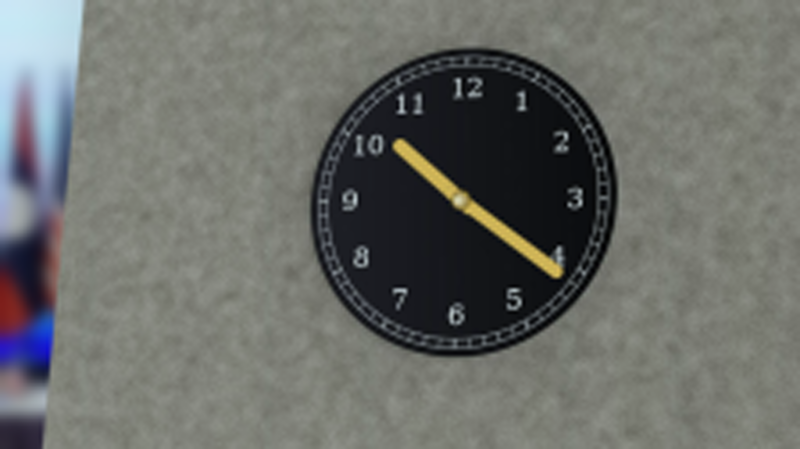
10,21
